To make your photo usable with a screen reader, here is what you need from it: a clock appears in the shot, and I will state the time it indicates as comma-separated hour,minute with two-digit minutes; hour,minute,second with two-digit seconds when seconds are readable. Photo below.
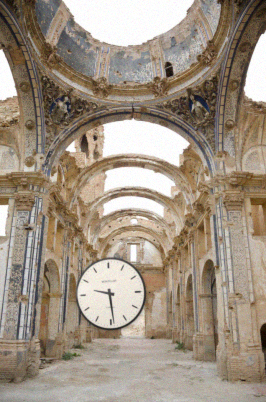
9,29
